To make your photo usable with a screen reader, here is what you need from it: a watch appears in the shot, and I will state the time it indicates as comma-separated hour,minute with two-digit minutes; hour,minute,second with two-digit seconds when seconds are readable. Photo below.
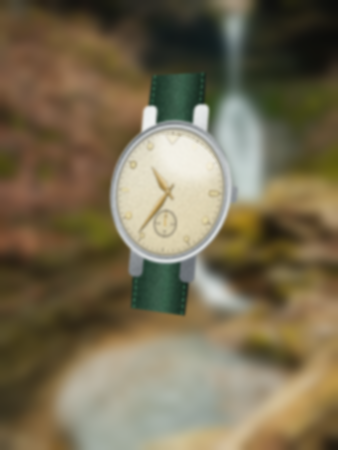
10,36
